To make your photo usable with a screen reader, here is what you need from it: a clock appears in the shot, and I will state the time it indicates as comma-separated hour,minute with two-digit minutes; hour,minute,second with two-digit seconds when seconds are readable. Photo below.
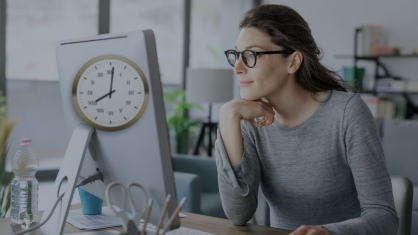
8,01
